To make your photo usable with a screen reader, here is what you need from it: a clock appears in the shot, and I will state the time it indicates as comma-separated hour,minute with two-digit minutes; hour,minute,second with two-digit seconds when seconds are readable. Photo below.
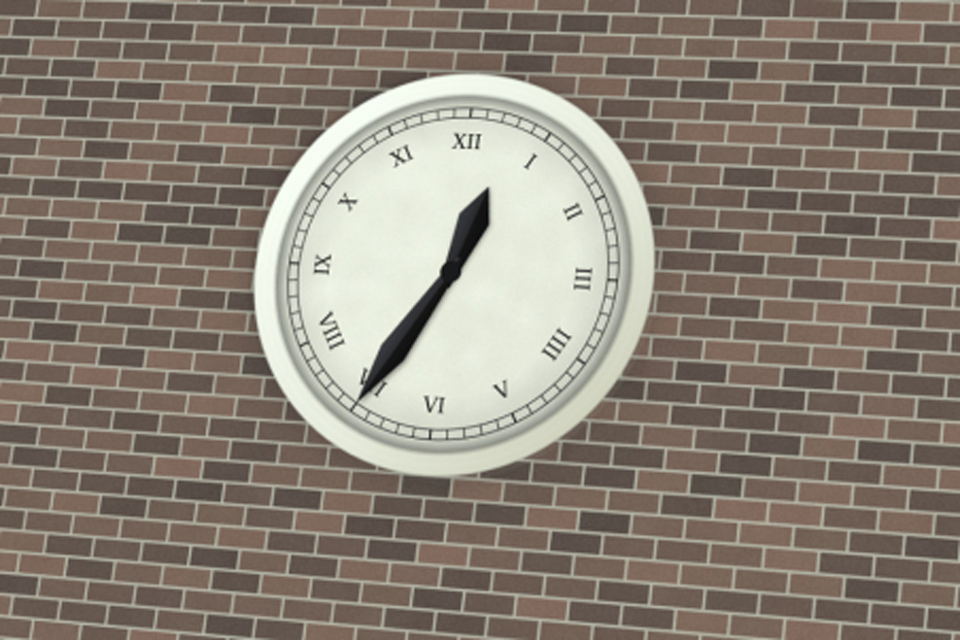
12,35
